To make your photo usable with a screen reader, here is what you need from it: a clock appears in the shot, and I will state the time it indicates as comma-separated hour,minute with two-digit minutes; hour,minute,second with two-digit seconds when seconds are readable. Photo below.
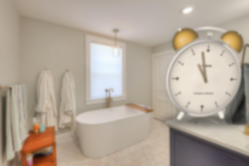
10,58
